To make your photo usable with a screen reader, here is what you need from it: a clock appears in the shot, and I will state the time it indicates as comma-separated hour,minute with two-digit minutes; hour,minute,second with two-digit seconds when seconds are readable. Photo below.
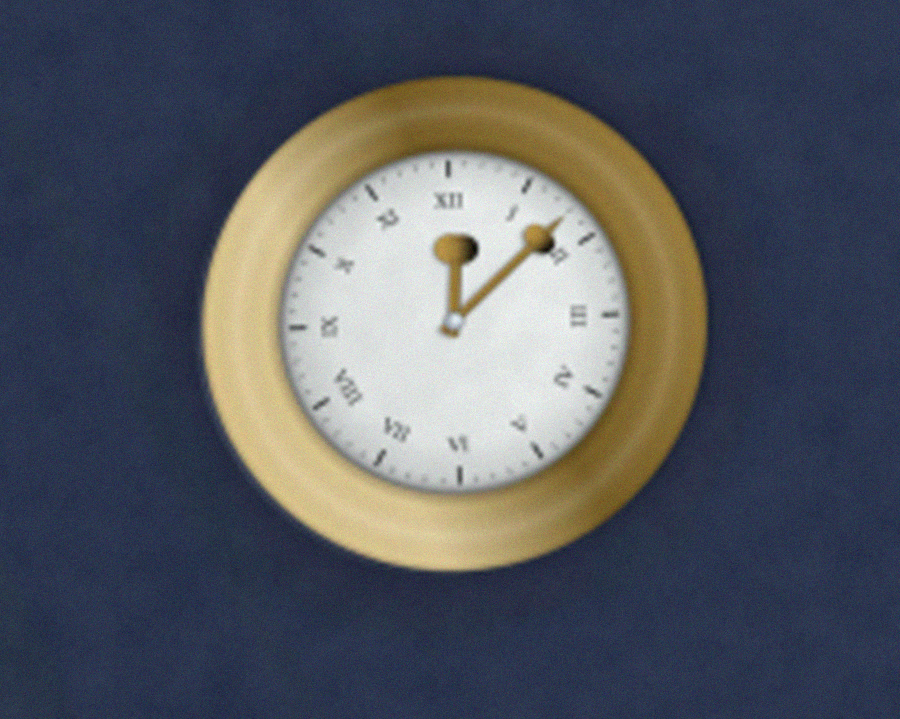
12,08
